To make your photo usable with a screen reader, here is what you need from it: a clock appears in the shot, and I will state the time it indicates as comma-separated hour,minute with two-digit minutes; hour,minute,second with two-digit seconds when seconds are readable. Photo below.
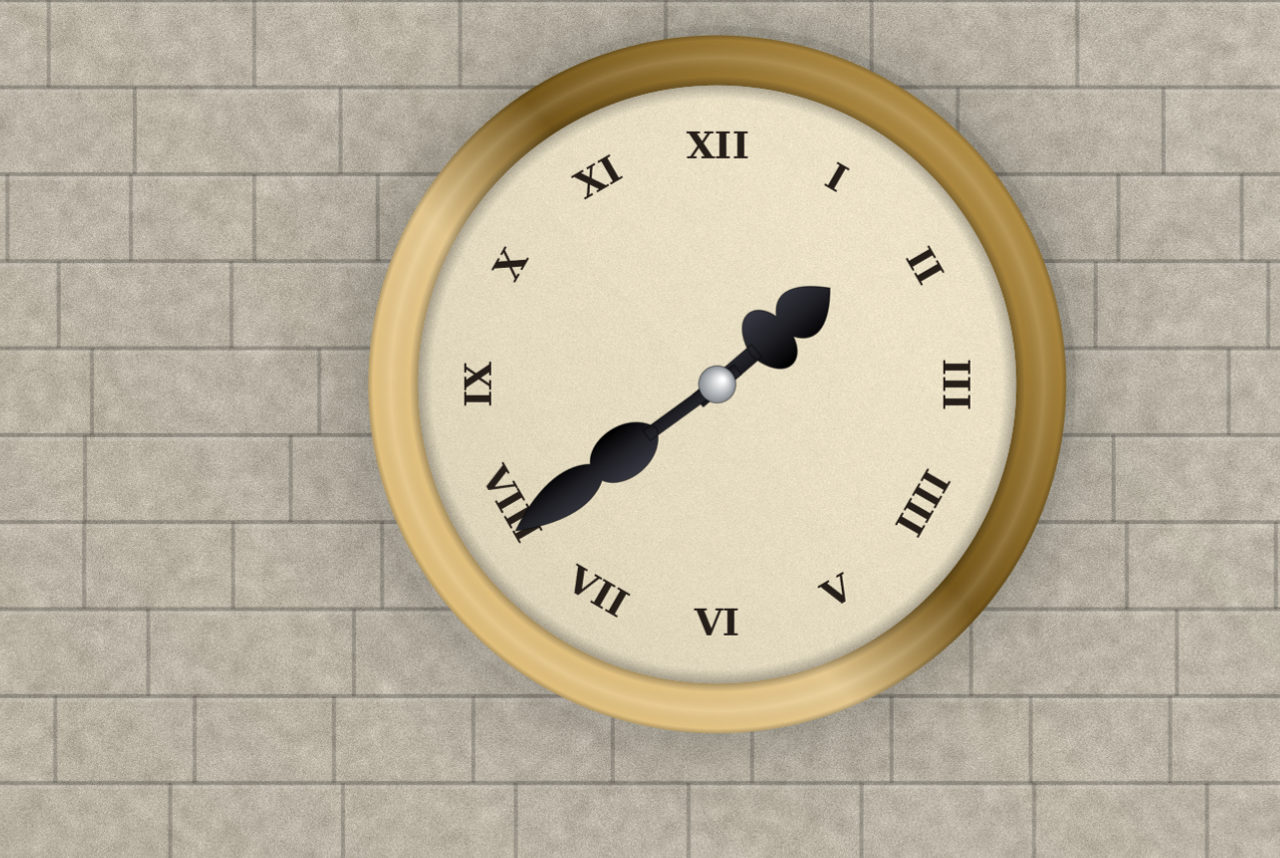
1,39
